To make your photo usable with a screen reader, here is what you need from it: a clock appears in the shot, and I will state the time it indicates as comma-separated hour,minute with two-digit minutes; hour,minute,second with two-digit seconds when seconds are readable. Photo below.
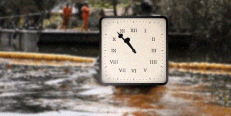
10,53
